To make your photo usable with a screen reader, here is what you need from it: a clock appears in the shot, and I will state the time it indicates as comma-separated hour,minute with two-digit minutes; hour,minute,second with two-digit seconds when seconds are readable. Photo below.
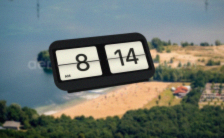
8,14
